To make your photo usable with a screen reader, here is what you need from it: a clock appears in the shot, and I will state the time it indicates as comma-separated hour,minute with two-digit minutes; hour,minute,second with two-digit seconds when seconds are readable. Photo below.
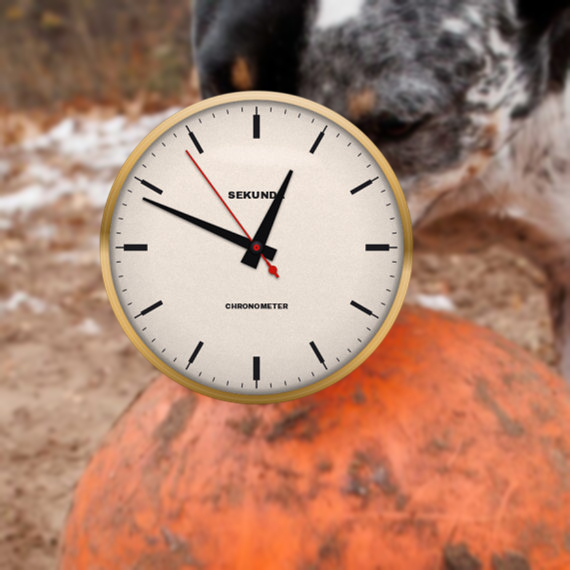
12,48,54
